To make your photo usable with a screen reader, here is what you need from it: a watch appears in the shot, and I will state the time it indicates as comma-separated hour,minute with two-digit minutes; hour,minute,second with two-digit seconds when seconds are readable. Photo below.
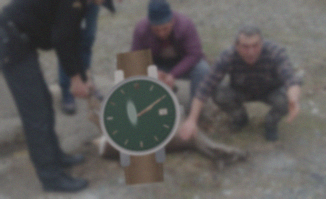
2,10
